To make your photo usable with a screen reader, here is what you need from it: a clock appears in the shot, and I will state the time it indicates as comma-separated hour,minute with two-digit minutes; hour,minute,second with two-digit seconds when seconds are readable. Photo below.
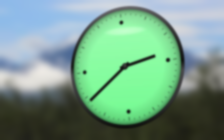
2,39
